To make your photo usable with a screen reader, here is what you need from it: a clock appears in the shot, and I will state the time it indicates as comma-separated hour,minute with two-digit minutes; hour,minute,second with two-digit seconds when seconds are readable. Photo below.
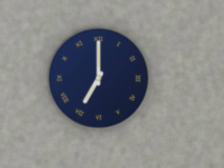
7,00
